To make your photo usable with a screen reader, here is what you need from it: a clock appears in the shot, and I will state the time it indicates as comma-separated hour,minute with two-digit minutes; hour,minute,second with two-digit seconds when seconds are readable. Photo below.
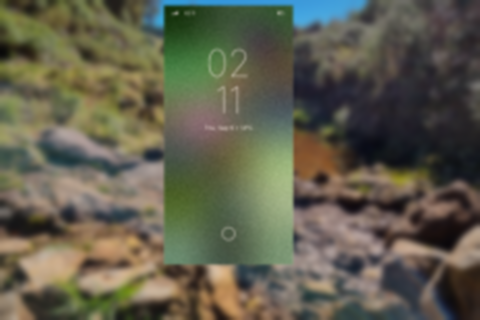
2,11
